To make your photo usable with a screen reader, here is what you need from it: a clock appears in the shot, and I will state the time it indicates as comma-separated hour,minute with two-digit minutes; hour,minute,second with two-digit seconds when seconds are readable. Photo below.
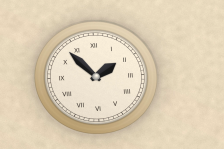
1,53
